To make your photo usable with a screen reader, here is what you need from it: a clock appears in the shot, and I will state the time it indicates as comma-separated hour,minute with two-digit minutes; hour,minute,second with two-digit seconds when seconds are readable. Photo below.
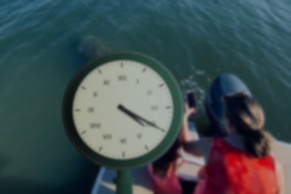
4,20
